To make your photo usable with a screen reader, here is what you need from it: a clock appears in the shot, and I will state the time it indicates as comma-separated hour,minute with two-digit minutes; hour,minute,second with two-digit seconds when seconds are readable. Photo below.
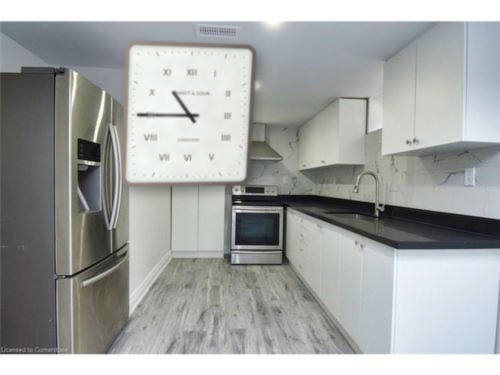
10,45
